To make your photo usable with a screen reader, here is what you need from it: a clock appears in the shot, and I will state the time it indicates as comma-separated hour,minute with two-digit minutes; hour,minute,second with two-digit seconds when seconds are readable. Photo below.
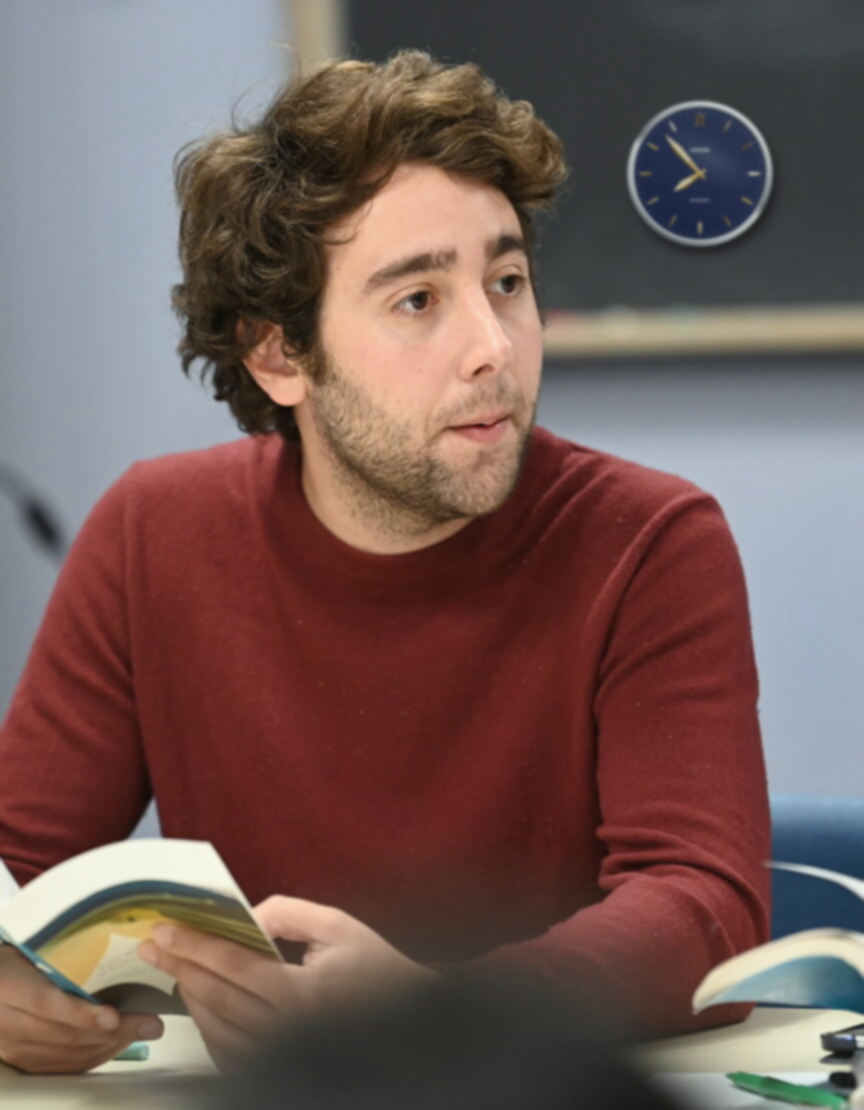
7,53
